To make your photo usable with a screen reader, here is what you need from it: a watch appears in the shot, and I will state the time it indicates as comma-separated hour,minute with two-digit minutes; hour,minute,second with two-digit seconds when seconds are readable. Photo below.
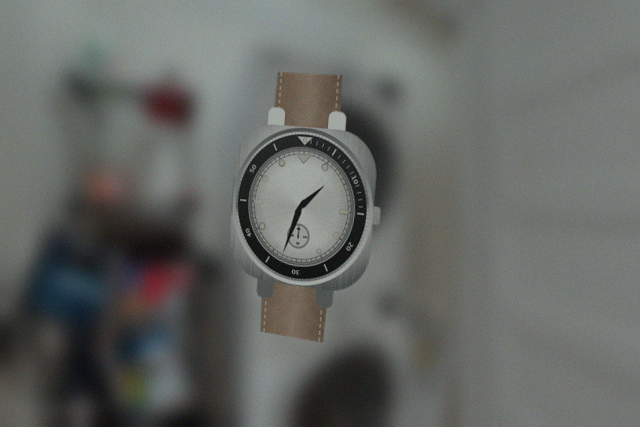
1,33
